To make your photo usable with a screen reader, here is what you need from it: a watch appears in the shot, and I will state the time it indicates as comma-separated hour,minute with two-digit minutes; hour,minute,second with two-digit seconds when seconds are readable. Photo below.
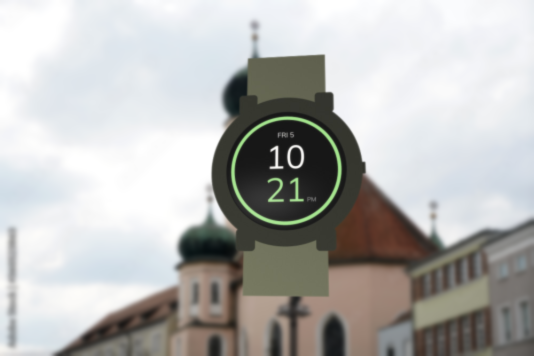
10,21
